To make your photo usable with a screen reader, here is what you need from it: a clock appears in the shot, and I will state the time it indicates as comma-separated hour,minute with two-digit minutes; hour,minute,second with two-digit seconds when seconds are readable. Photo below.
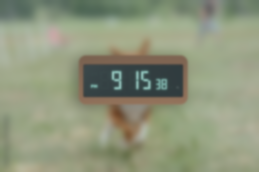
9,15
